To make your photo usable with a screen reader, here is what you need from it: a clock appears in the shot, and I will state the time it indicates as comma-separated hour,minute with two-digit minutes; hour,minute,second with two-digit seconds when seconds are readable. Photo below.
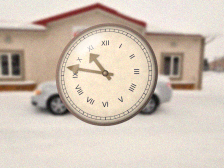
10,47
